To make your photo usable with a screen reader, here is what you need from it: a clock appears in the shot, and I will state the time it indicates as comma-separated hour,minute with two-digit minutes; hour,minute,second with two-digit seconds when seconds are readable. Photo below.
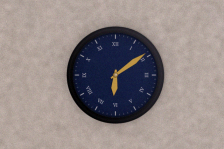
6,09
